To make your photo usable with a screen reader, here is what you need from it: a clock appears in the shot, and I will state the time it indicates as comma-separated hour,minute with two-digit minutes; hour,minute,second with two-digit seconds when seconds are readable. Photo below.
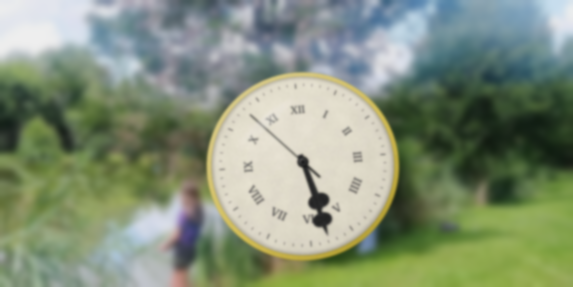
5,27,53
